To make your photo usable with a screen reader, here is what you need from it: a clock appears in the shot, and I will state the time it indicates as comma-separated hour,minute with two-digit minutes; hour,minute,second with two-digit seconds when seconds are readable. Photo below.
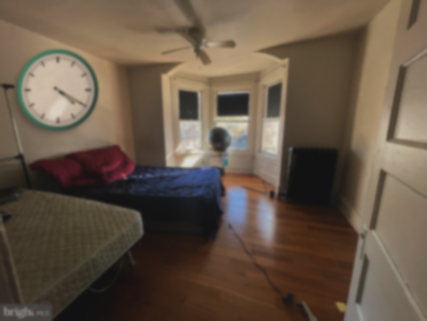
4,20
